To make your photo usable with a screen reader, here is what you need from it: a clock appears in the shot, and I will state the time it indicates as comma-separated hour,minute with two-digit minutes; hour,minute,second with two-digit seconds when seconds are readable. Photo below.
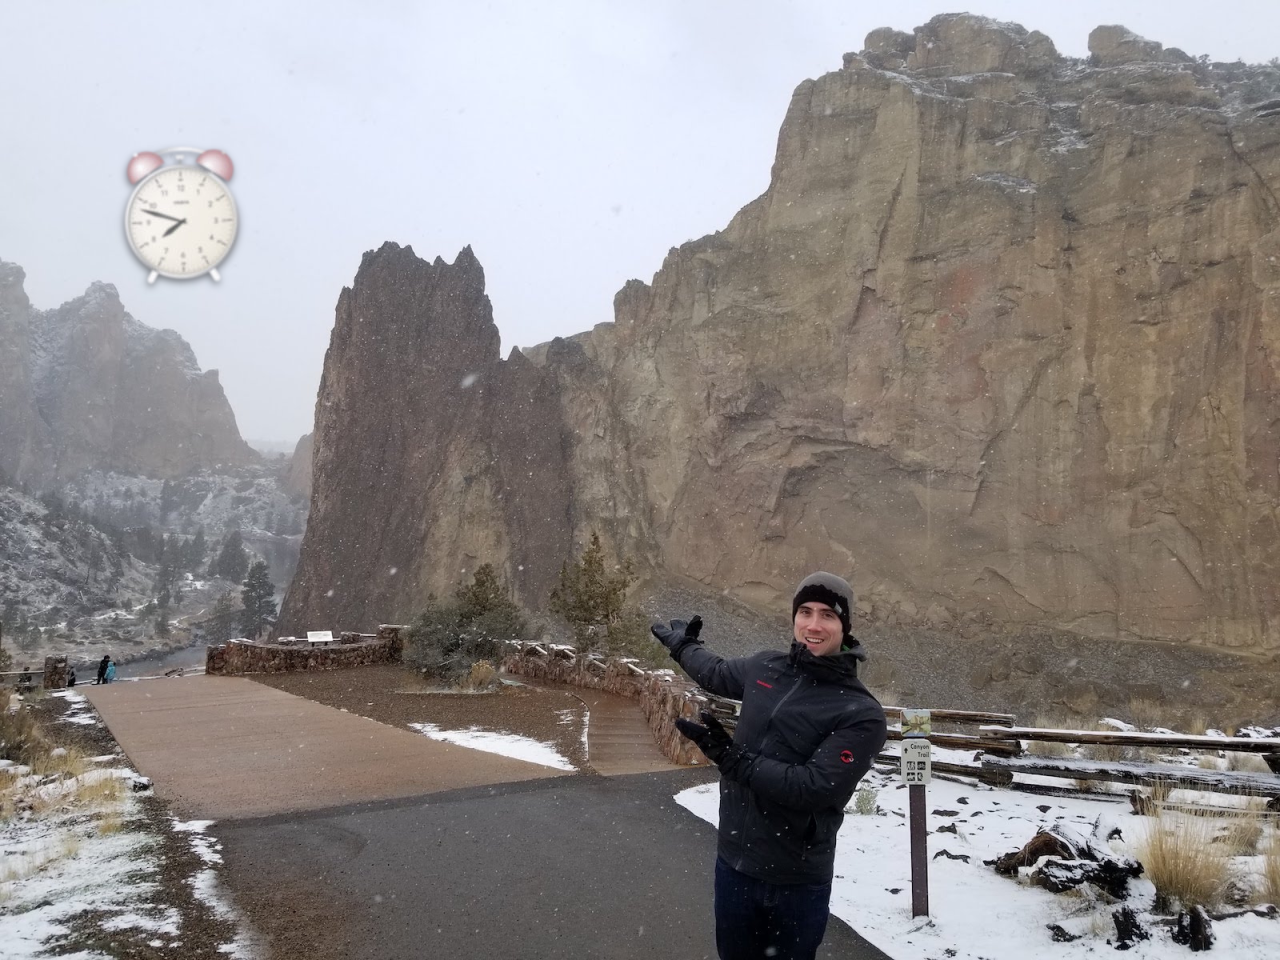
7,48
